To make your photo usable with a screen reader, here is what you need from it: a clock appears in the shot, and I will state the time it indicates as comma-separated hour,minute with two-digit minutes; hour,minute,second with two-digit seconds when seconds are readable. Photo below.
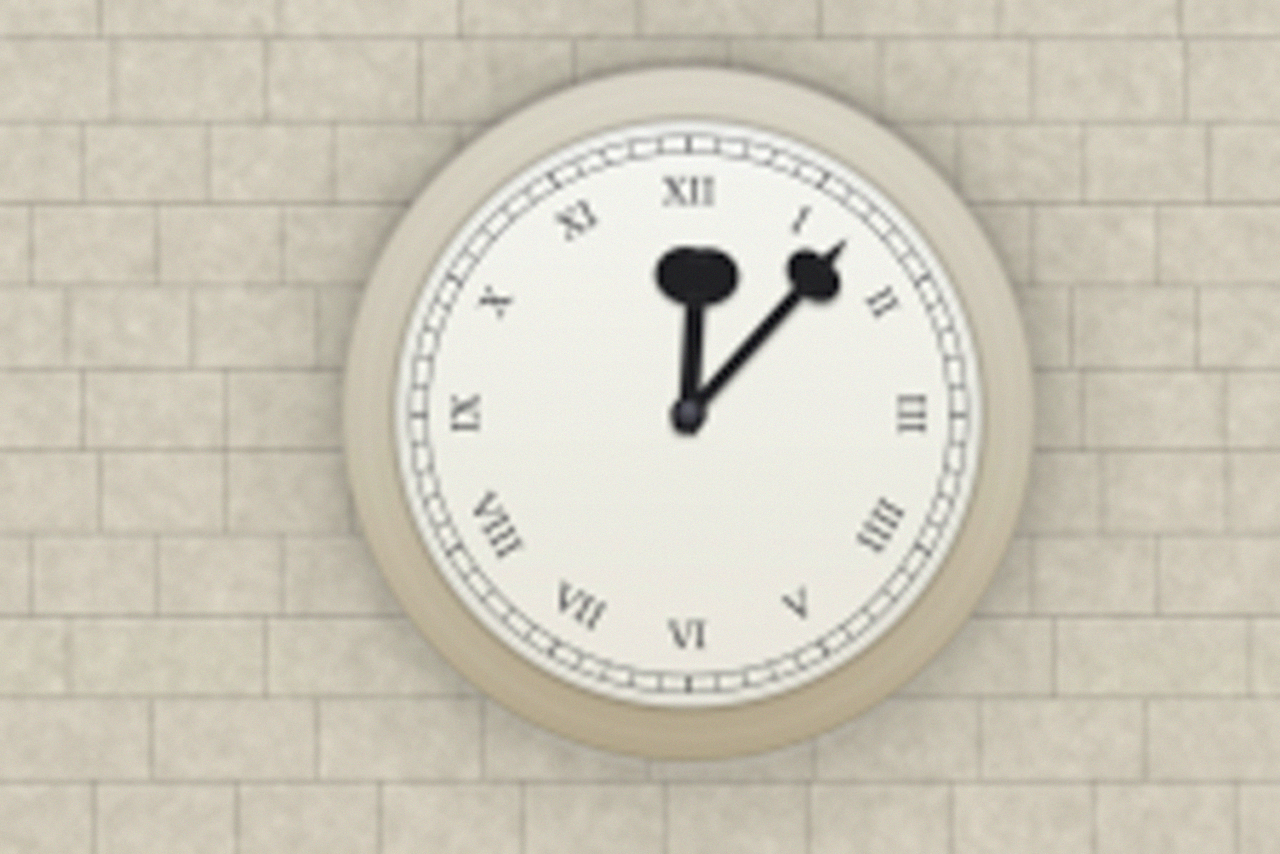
12,07
